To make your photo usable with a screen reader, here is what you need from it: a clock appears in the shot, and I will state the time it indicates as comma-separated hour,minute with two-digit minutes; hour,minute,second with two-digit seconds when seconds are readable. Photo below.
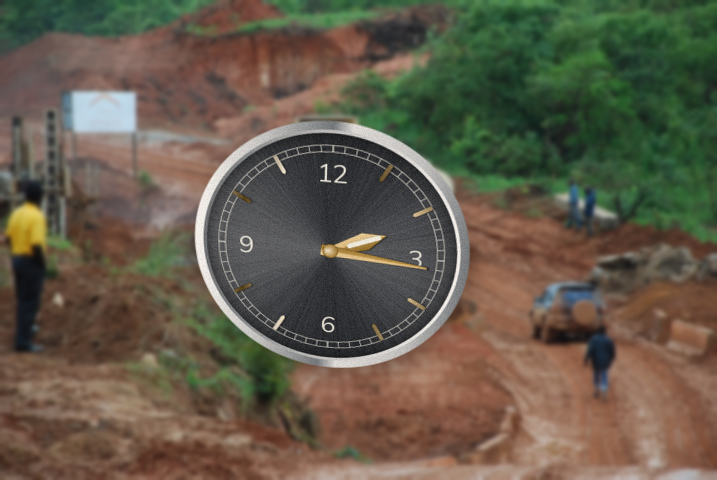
2,16
